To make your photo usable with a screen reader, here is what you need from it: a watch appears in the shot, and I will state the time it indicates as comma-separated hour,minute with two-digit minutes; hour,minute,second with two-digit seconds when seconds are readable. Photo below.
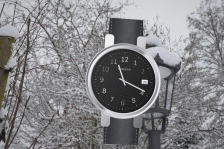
11,19
